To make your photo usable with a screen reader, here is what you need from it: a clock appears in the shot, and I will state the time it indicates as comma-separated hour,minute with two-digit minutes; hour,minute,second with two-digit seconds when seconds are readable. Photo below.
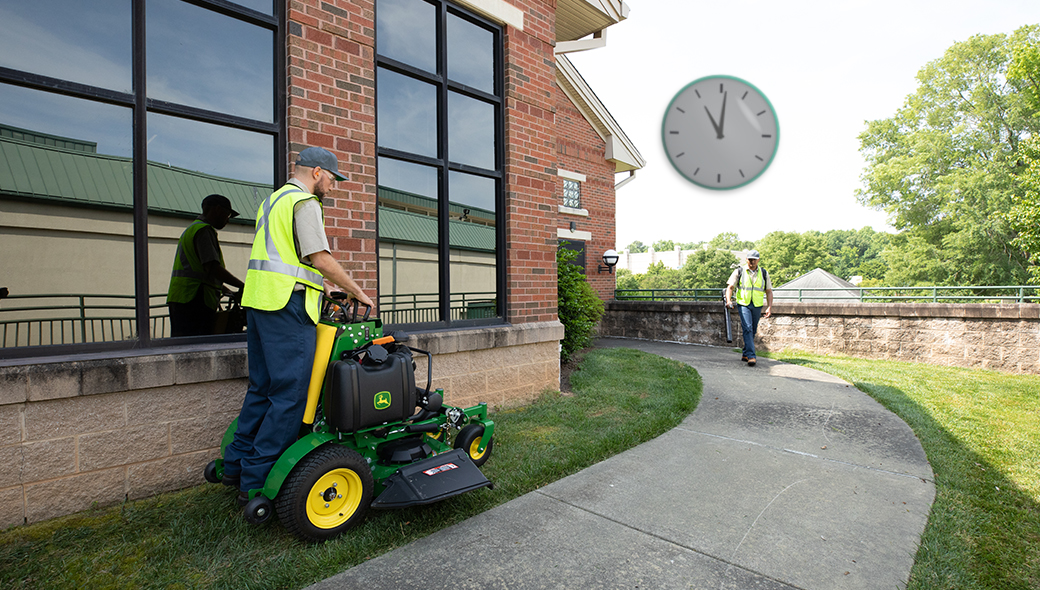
11,01
